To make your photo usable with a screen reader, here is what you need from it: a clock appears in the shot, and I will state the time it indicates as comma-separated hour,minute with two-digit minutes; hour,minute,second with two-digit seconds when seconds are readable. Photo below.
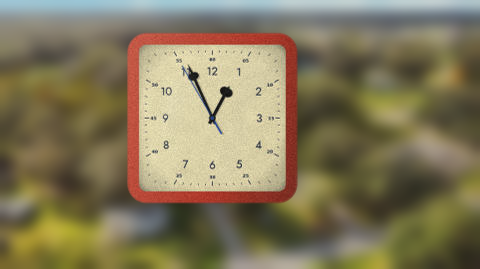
12,55,55
